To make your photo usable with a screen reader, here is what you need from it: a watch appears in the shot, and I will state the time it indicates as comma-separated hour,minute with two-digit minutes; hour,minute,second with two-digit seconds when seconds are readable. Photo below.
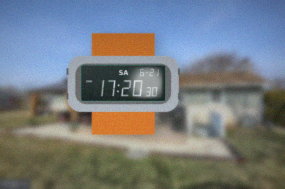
17,20,30
